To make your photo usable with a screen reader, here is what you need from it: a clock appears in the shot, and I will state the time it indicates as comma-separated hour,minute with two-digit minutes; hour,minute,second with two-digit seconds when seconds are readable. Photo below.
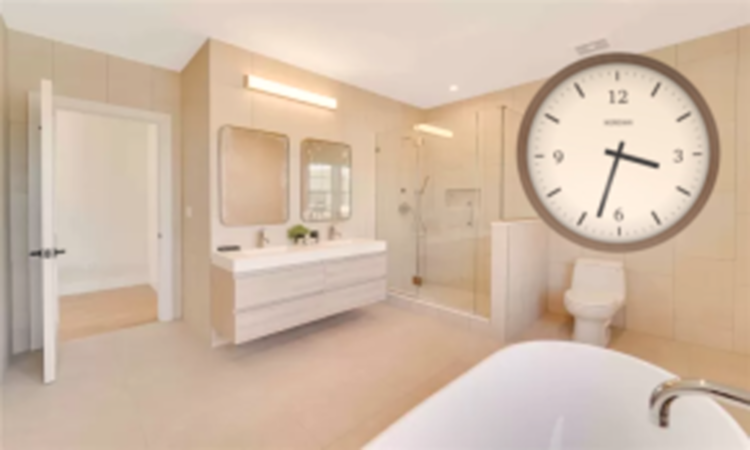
3,33
